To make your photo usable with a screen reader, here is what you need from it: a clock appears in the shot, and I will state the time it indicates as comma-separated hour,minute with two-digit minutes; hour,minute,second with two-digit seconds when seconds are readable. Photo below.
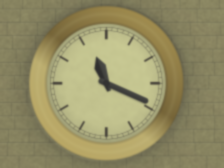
11,19
